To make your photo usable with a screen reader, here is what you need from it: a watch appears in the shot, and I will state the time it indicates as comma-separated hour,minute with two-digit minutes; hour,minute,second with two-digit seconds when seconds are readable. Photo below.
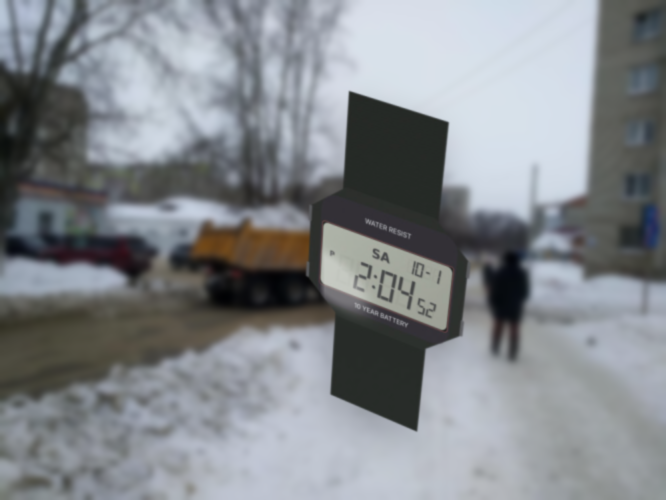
2,04,52
